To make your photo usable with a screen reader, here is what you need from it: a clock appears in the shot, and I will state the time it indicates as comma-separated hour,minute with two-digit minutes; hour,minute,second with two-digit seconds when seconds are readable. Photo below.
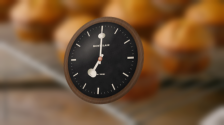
7,00
